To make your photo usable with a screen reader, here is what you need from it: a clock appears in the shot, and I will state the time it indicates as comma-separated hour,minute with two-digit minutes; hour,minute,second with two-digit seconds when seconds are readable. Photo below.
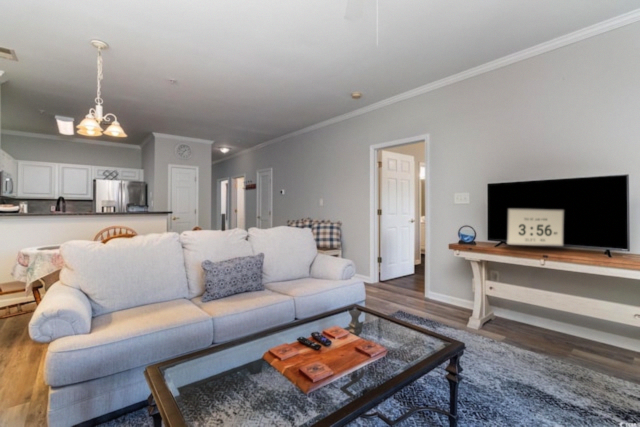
3,56
